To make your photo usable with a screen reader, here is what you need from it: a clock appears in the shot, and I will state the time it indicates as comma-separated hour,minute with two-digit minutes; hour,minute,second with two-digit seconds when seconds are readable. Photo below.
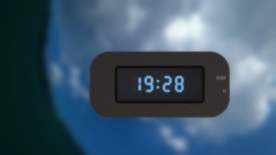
19,28
